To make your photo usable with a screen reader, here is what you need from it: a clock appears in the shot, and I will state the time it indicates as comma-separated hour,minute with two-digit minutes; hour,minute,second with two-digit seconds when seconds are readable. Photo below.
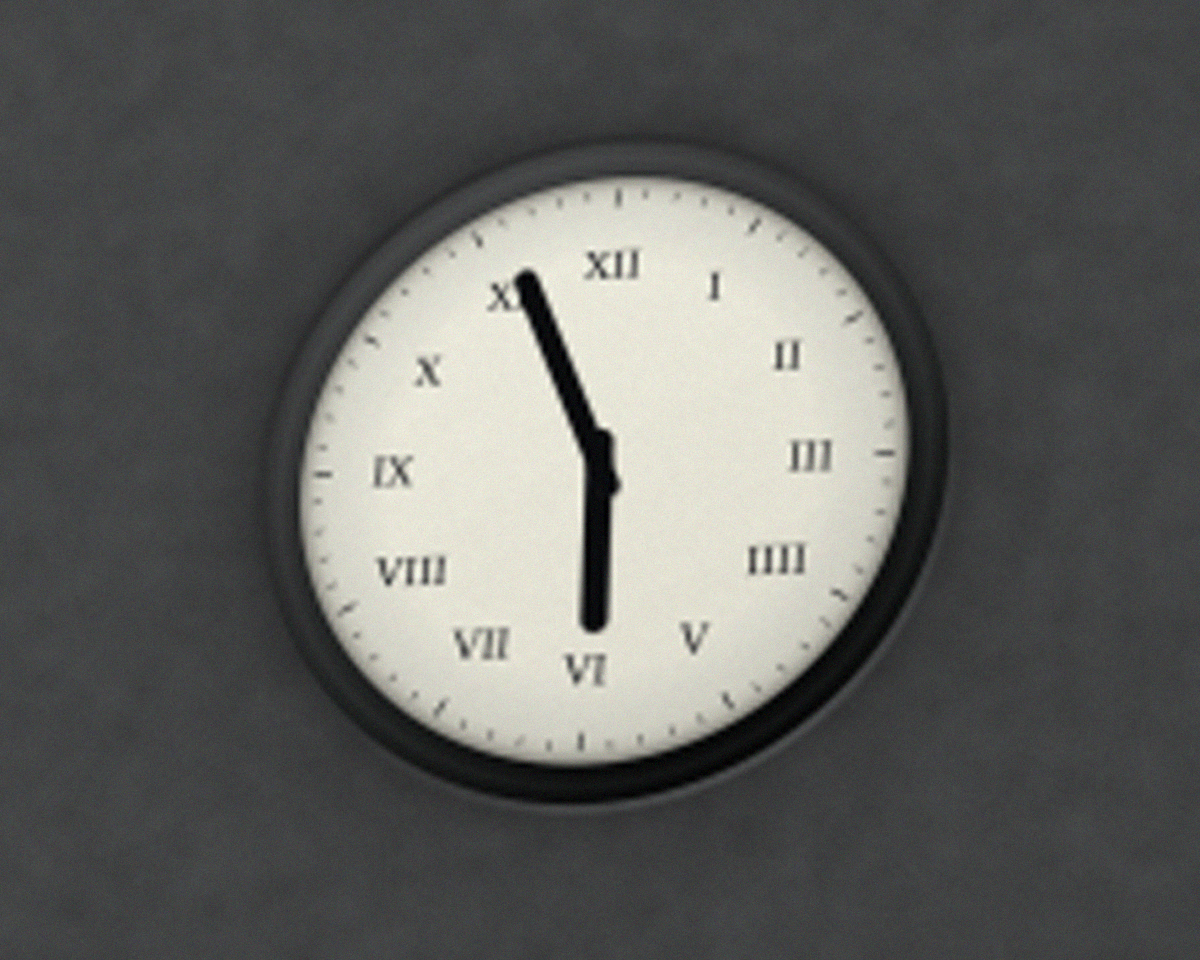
5,56
